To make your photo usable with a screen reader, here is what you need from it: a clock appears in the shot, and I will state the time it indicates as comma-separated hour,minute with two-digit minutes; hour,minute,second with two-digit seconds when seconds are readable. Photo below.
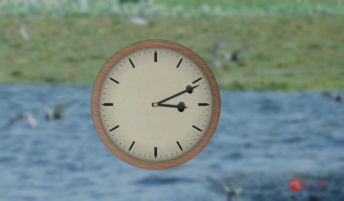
3,11
